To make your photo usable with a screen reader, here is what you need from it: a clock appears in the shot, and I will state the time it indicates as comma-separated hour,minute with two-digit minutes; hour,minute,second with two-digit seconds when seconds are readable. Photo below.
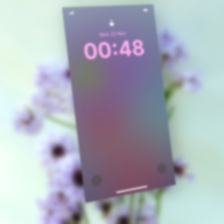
0,48
